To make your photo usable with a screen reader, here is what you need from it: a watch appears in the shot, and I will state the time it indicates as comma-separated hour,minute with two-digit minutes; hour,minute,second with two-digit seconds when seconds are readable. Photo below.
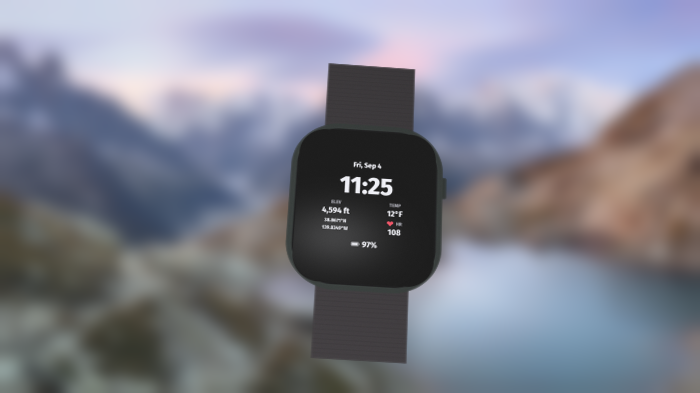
11,25
